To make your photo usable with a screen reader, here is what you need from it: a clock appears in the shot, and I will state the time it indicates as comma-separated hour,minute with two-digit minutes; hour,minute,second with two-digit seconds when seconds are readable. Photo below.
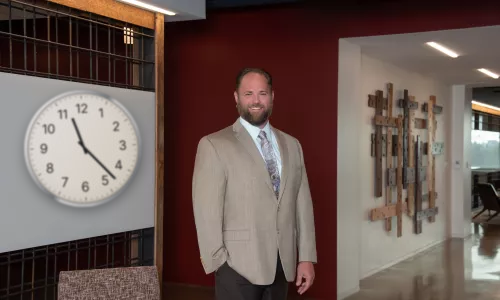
11,23
